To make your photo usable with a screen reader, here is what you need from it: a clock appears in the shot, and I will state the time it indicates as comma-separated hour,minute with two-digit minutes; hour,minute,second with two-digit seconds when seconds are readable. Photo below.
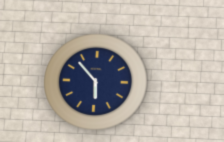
5,53
